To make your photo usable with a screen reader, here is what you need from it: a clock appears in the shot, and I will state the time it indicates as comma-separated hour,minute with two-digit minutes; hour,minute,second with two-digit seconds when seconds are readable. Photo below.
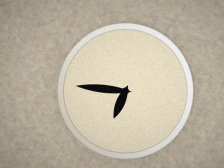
6,46
